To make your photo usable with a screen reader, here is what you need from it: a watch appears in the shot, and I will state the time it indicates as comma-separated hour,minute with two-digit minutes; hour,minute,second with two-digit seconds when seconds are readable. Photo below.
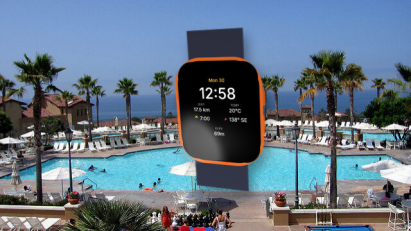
12,58
